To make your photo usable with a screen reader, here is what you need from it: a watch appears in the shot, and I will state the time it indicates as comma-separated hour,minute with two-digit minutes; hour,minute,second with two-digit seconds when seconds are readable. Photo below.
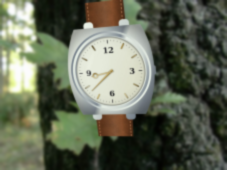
8,38
